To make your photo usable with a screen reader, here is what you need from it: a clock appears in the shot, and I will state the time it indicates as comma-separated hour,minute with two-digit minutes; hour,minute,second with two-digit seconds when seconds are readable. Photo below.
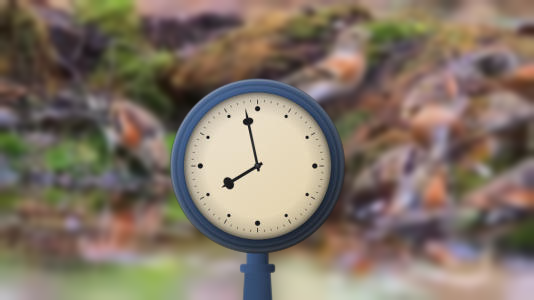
7,58
